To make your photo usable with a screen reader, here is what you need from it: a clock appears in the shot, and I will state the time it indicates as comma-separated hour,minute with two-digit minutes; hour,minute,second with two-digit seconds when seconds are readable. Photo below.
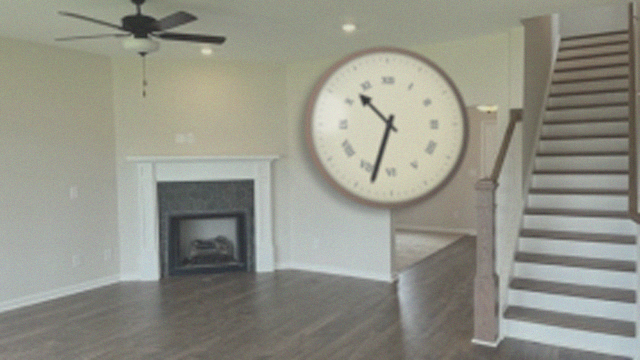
10,33
